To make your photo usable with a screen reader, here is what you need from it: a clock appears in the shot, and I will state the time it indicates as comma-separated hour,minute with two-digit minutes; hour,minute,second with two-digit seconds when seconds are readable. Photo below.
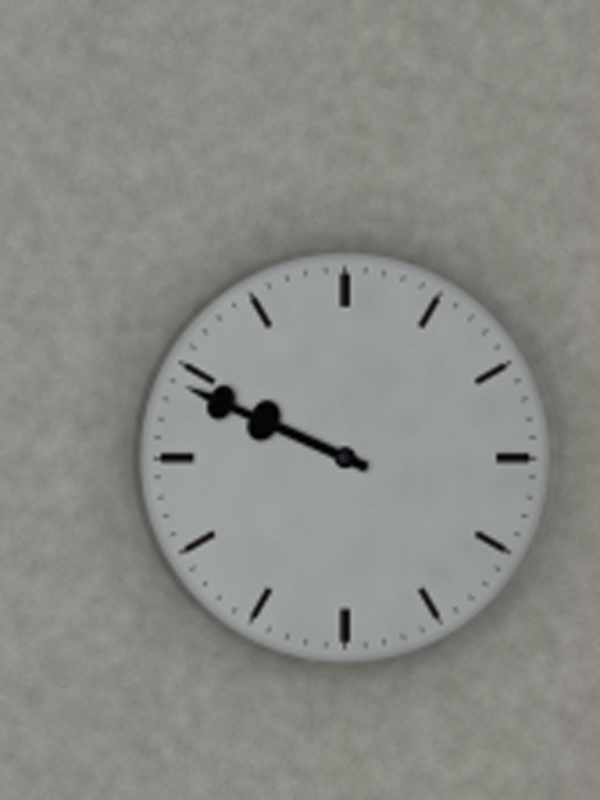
9,49
